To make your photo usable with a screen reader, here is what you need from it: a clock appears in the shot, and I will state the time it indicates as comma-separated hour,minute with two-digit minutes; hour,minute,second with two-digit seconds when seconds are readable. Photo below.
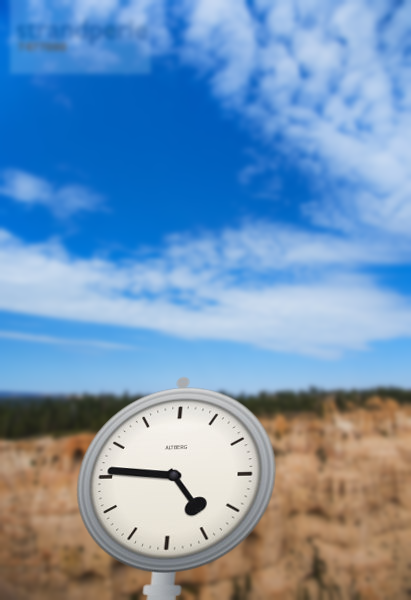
4,46
